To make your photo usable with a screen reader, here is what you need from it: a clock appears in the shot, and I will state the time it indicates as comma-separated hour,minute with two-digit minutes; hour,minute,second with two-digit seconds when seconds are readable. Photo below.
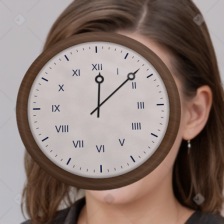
12,08
